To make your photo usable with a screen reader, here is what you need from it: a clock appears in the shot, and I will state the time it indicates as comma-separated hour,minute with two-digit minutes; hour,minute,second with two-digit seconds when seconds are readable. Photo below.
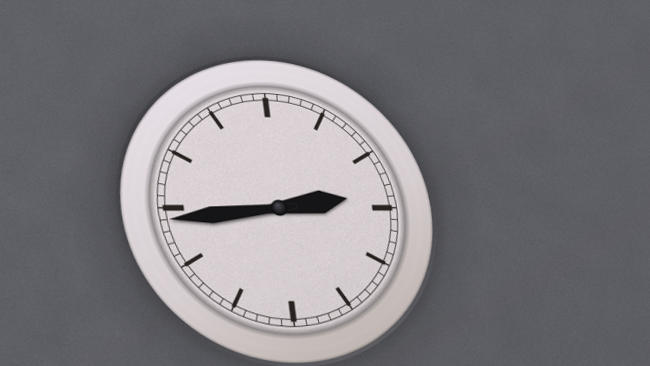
2,44
